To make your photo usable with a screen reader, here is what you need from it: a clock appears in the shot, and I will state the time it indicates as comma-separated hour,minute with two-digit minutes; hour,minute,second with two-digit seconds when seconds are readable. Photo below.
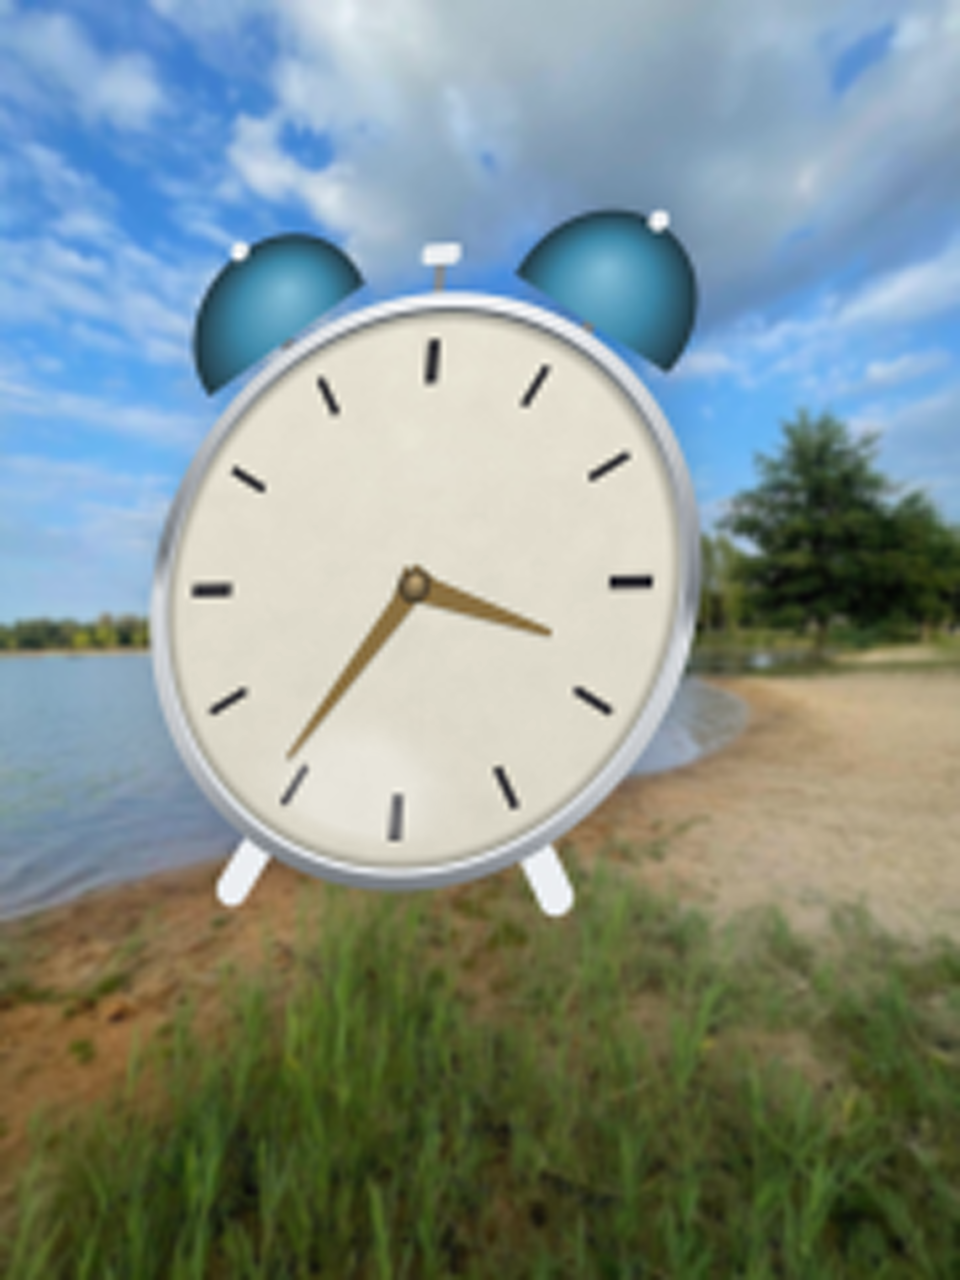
3,36
